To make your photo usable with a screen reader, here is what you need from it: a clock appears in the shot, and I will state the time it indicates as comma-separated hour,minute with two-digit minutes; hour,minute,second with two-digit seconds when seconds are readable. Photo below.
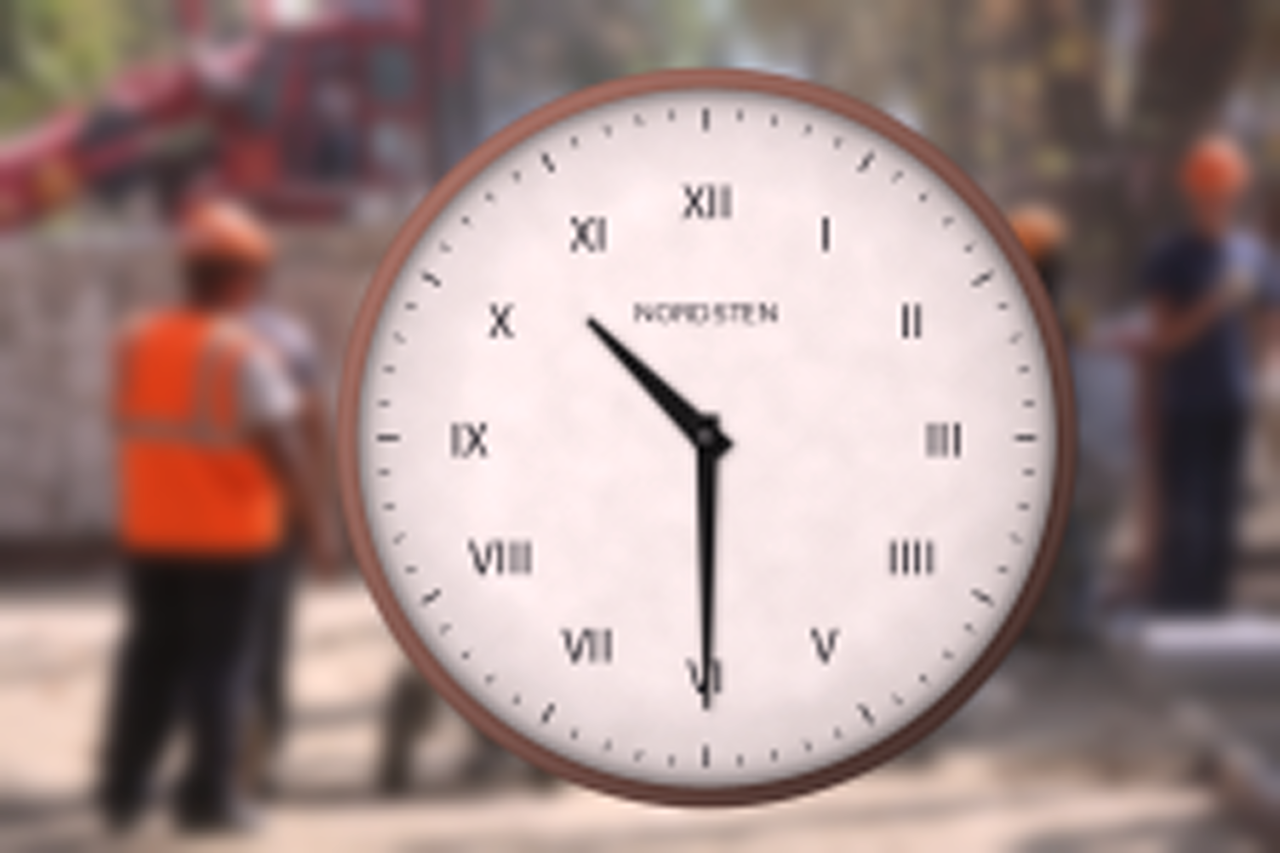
10,30
